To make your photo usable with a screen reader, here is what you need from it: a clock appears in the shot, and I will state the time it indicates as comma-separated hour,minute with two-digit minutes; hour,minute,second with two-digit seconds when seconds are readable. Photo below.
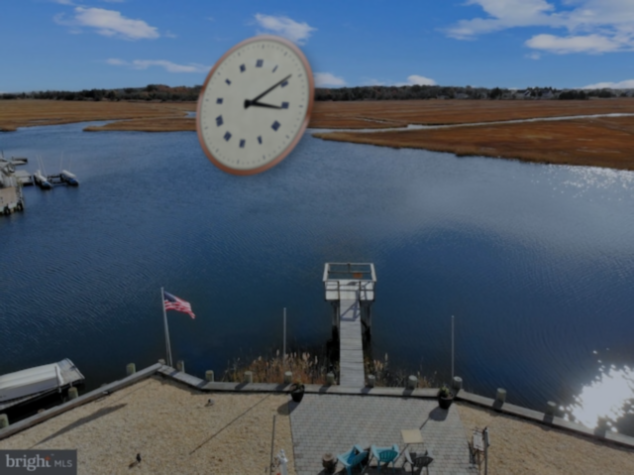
3,09
